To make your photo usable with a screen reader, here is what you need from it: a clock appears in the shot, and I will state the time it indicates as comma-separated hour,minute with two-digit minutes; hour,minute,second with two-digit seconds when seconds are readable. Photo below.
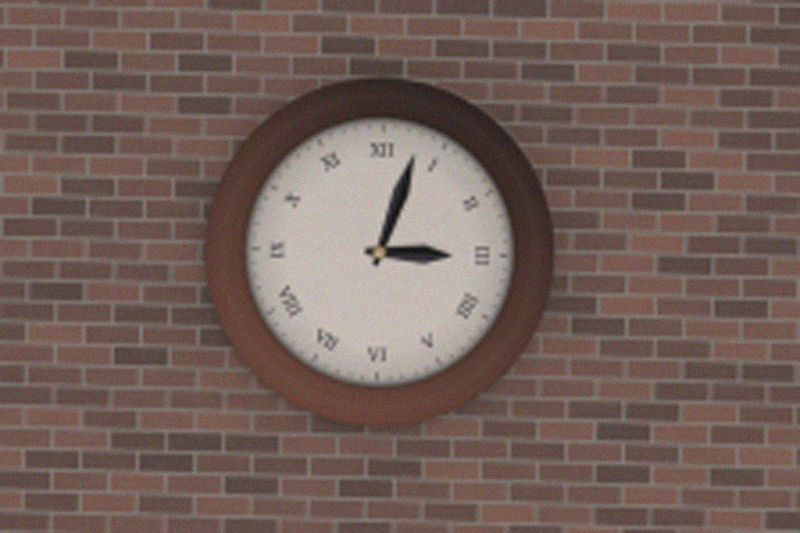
3,03
